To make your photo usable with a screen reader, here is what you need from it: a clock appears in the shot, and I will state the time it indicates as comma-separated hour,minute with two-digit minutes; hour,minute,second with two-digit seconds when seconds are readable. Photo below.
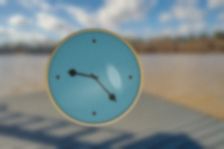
9,23
